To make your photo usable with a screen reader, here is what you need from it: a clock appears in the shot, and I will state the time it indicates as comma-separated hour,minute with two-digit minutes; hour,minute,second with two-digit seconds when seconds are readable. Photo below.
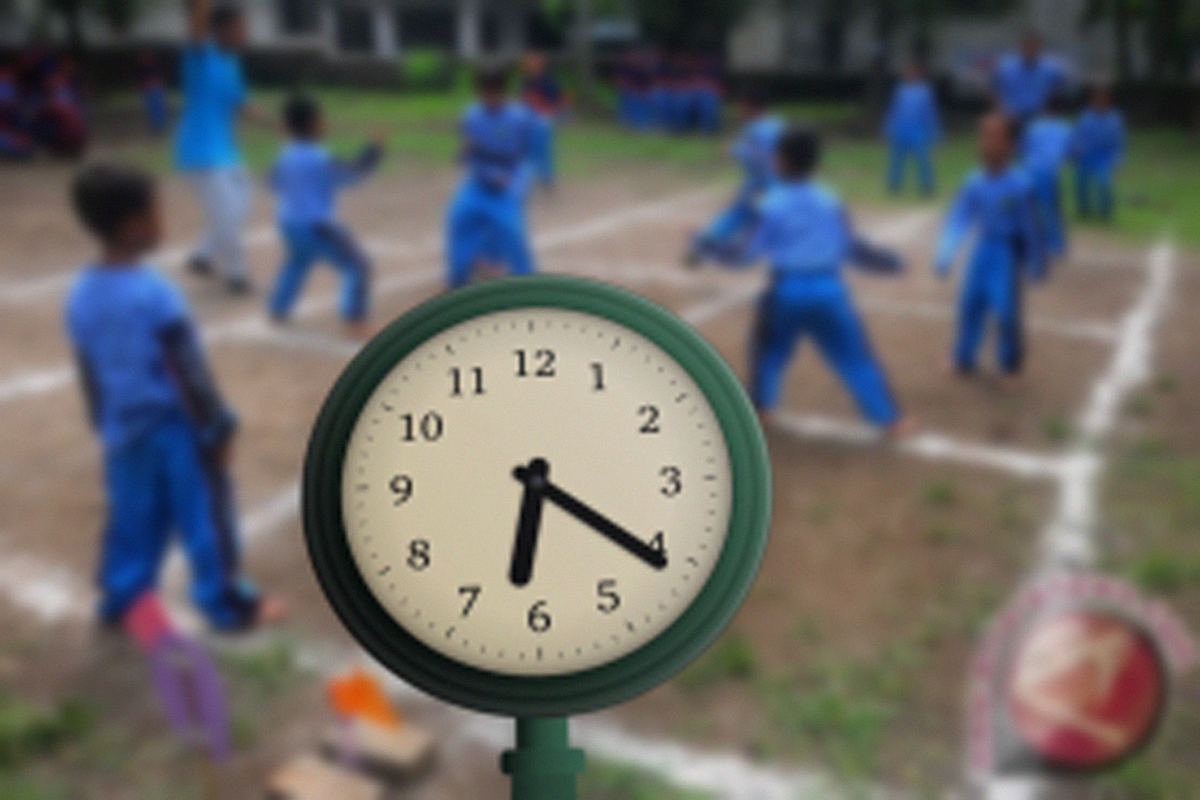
6,21
